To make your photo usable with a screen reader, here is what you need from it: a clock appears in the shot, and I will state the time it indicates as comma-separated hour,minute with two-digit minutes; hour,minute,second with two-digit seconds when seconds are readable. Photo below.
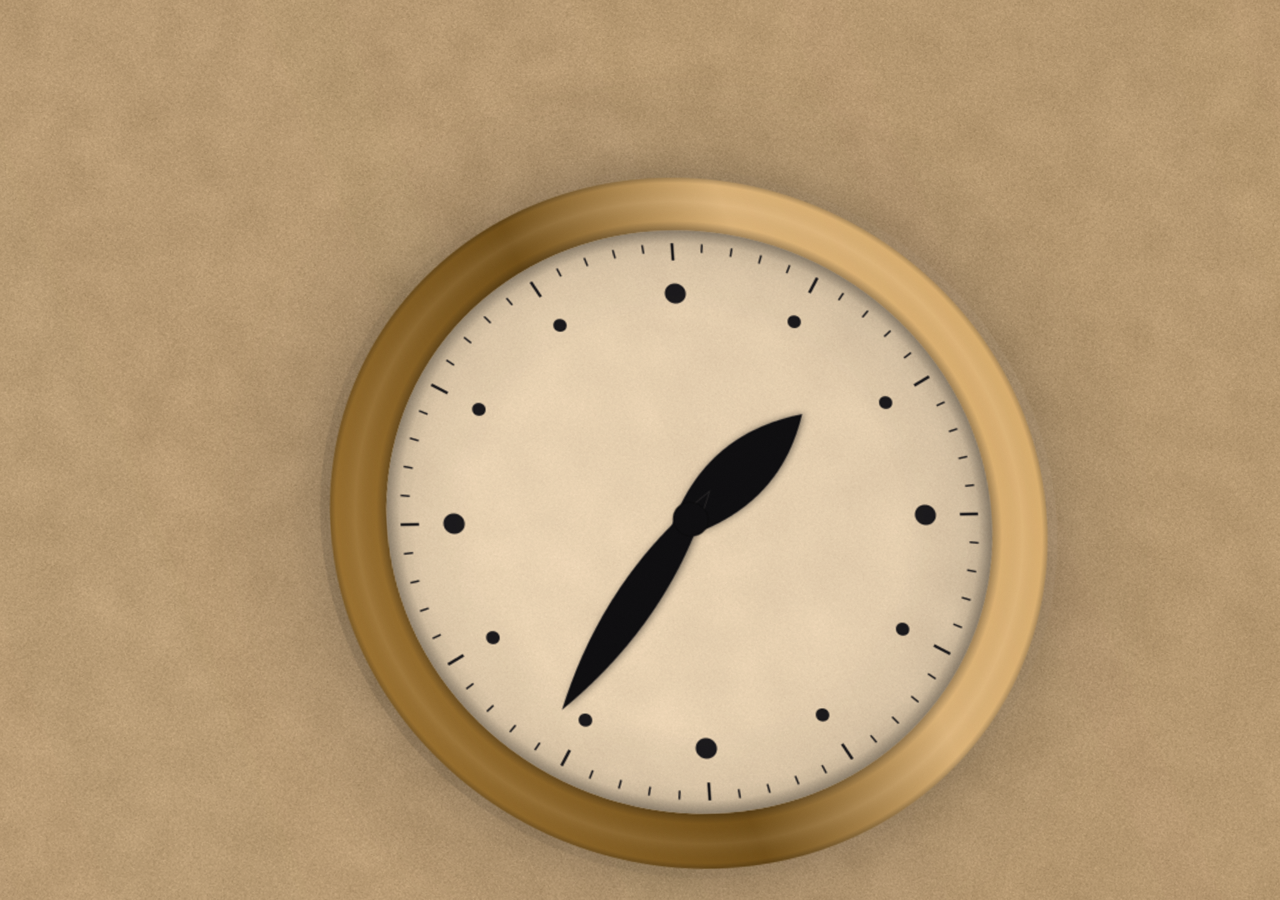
1,36
